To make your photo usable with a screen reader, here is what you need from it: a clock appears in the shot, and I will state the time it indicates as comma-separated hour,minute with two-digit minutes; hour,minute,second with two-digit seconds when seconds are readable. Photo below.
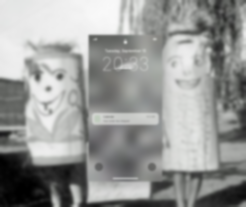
20,33
